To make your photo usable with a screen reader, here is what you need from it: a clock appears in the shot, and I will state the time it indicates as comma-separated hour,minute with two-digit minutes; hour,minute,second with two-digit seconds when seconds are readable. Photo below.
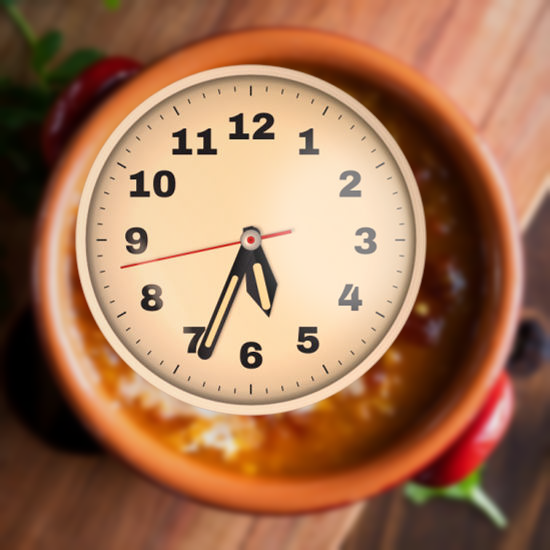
5,33,43
